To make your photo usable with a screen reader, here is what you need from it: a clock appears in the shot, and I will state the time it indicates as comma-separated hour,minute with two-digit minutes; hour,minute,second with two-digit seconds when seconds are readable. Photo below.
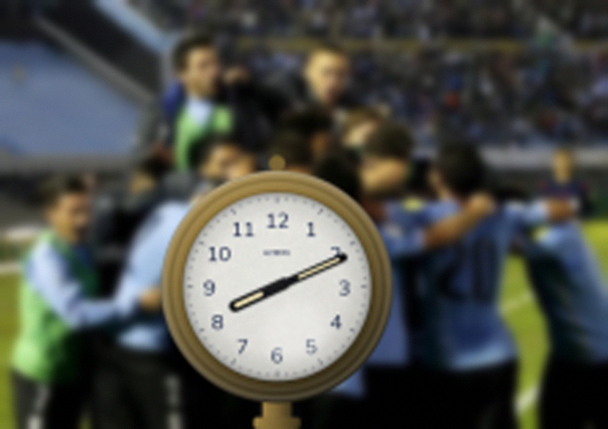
8,11
